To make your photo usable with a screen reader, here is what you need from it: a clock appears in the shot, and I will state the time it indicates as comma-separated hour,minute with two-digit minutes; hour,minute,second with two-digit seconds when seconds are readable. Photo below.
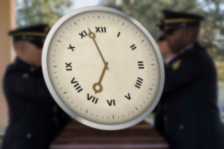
6,57
